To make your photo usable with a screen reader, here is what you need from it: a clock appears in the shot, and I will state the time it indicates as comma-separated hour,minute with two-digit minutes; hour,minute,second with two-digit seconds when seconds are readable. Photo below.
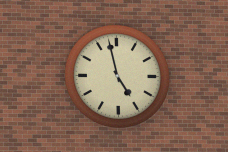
4,58
